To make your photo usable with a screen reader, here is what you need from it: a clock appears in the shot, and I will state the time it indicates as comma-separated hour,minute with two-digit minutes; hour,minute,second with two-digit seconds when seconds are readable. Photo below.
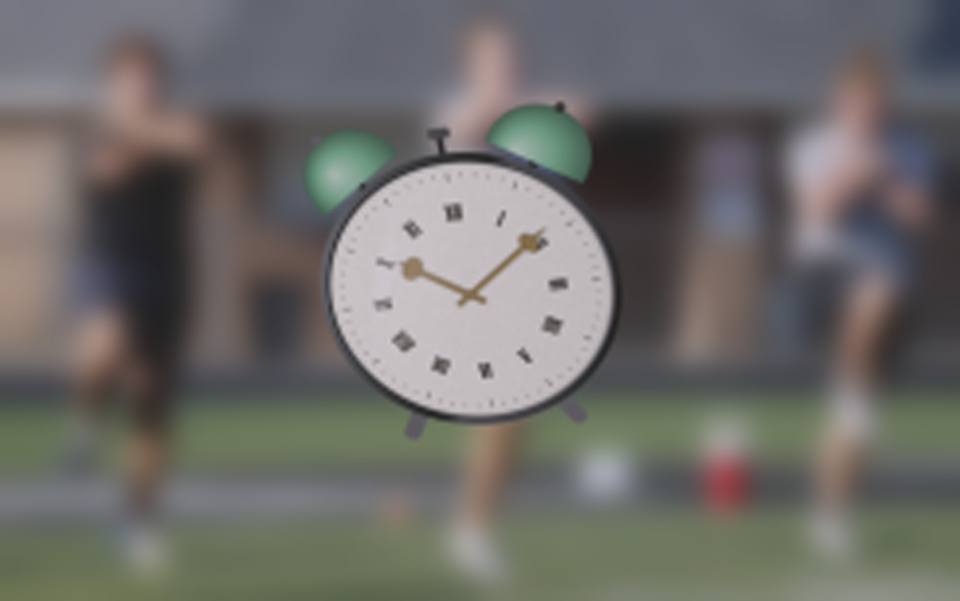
10,09
